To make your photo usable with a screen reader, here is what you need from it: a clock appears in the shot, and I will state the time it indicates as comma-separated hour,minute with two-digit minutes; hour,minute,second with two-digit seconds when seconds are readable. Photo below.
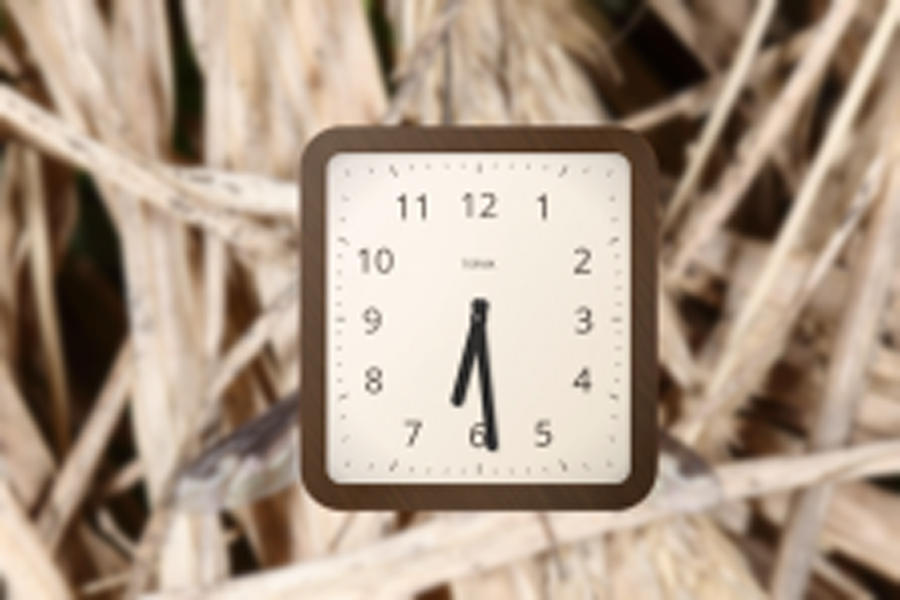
6,29
